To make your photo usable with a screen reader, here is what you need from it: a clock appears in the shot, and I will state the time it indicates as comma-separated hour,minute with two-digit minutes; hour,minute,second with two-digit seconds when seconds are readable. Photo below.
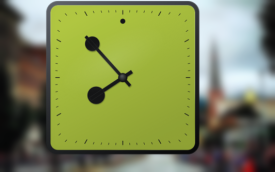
7,53
